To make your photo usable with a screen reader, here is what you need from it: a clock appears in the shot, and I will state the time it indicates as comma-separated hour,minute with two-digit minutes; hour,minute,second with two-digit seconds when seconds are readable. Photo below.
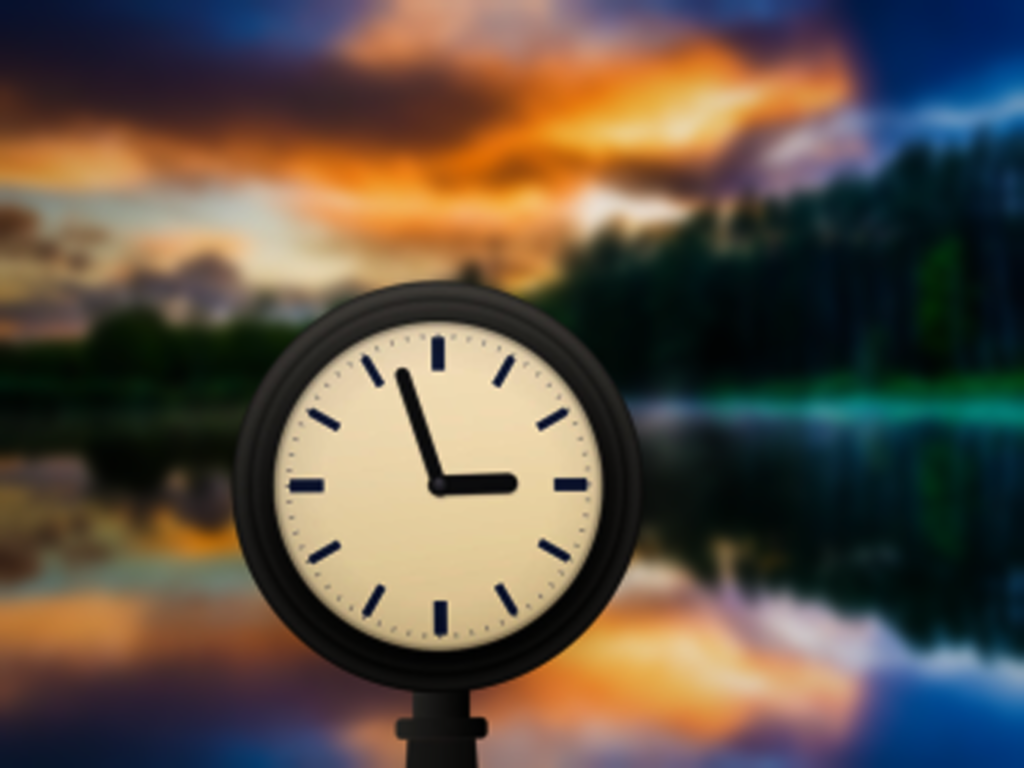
2,57
